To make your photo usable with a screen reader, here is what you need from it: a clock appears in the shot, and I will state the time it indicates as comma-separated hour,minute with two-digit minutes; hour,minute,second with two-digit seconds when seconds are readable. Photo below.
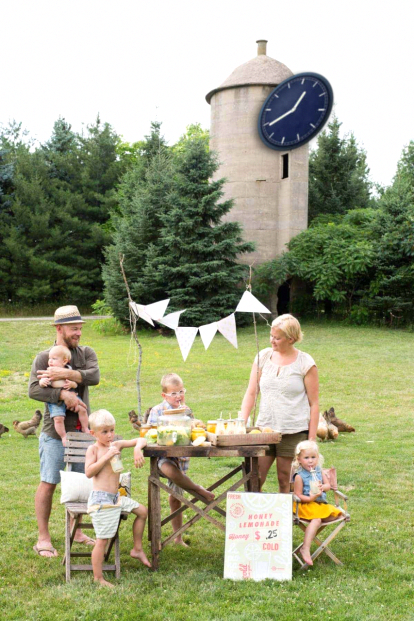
12,39
